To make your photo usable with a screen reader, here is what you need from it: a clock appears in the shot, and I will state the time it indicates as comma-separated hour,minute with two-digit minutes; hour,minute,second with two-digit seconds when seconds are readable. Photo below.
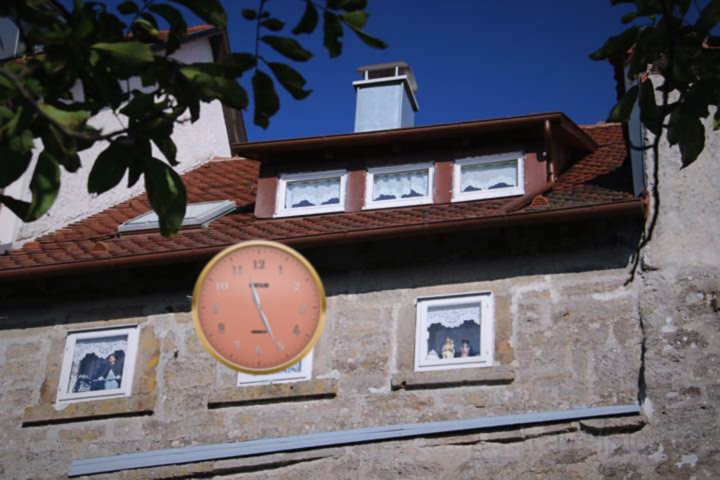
11,26
